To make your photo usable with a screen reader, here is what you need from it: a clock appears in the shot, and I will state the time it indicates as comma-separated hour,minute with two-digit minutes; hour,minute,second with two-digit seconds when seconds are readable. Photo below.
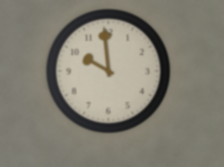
9,59
